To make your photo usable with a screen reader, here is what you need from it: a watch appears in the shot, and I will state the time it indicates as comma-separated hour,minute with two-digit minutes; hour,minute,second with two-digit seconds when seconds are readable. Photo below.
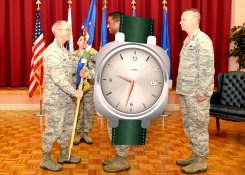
9,32
